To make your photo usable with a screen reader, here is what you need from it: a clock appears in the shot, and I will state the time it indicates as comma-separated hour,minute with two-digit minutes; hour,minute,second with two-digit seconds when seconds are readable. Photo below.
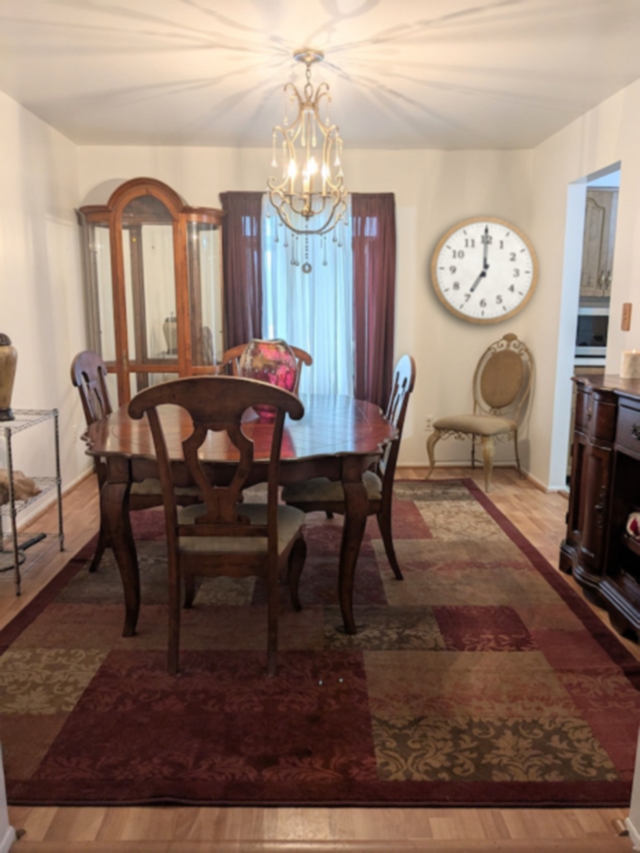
7,00
